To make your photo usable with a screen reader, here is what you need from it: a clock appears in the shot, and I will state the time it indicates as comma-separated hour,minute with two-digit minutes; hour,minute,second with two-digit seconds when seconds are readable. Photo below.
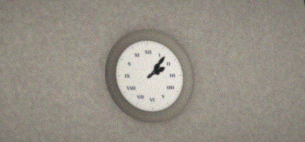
2,07
